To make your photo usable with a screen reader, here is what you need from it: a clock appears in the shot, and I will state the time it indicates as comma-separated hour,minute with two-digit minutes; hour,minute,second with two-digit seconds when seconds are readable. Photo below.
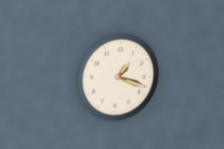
1,18
